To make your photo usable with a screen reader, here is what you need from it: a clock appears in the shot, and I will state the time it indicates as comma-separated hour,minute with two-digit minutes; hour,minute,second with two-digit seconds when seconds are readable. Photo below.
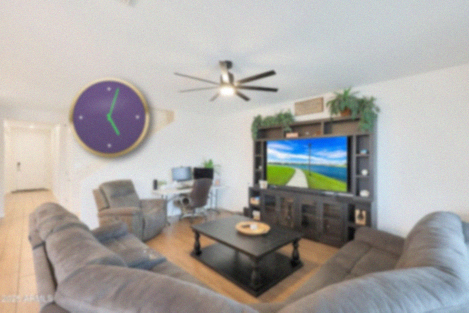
5,03
